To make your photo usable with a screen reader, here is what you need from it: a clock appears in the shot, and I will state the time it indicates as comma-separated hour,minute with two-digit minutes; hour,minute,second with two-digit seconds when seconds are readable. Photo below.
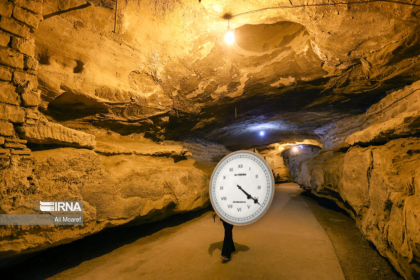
4,21
